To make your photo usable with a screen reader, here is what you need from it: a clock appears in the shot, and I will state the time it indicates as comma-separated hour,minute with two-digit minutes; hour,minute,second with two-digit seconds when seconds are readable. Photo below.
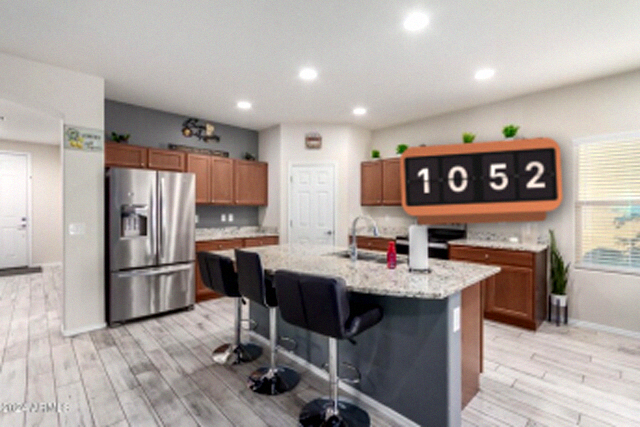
10,52
